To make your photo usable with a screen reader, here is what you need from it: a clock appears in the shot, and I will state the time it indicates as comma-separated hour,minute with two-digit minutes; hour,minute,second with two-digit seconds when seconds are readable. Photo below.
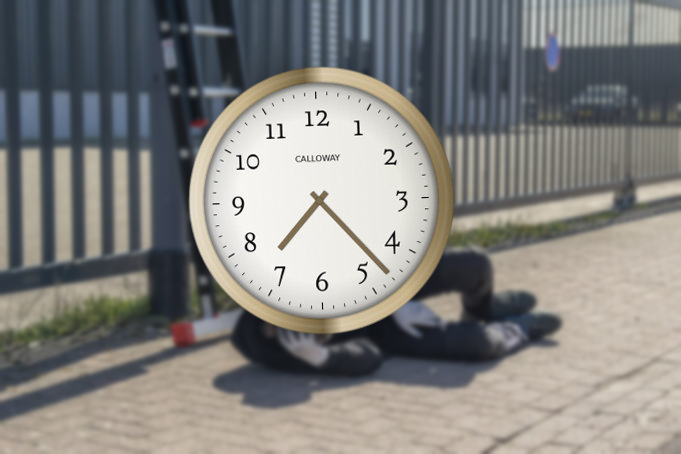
7,23
